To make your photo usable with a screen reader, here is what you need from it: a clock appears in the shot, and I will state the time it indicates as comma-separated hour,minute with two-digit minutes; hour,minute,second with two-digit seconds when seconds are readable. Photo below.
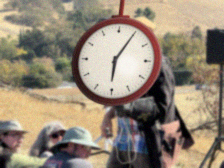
6,05
